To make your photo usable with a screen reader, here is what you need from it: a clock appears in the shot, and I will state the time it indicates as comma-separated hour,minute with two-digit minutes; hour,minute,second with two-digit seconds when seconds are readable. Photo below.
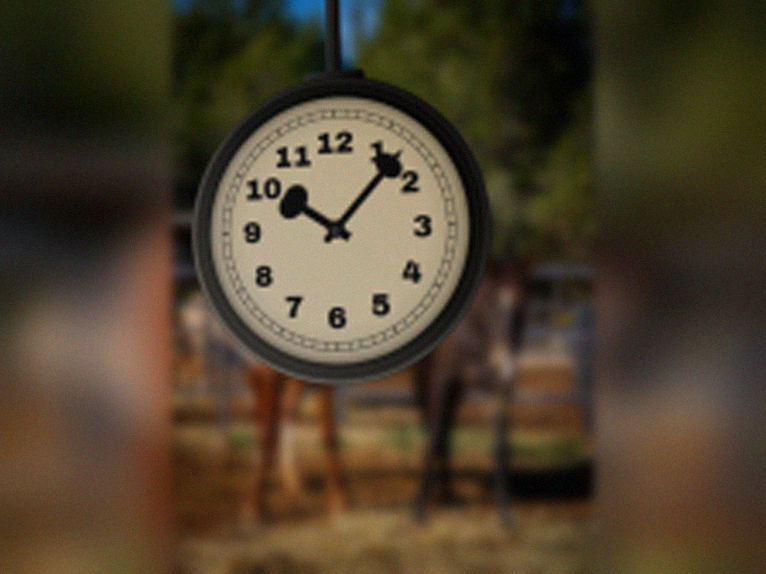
10,07
